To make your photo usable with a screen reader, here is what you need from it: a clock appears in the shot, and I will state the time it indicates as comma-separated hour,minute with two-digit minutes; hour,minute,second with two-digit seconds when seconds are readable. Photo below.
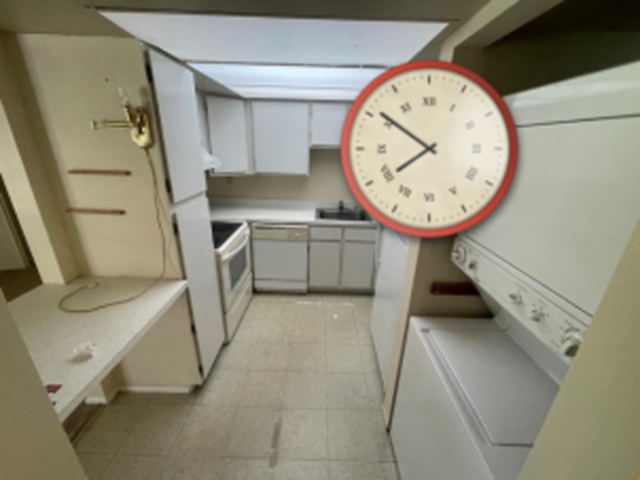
7,51
